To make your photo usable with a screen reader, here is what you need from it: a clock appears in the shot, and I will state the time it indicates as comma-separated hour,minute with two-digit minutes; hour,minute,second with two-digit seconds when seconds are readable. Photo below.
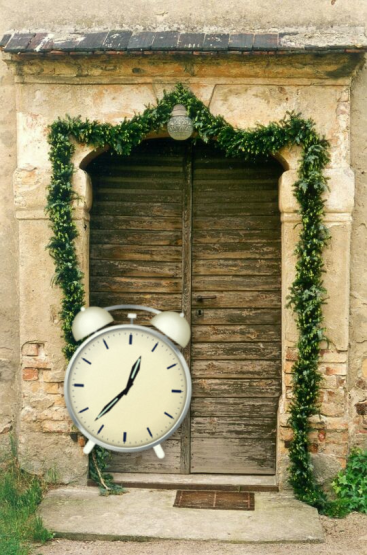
12,37
